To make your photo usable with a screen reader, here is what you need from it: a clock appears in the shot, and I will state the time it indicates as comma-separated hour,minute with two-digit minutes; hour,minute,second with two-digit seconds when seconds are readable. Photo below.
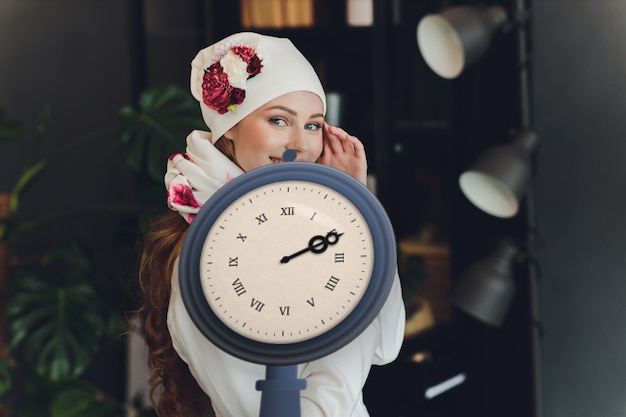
2,11
